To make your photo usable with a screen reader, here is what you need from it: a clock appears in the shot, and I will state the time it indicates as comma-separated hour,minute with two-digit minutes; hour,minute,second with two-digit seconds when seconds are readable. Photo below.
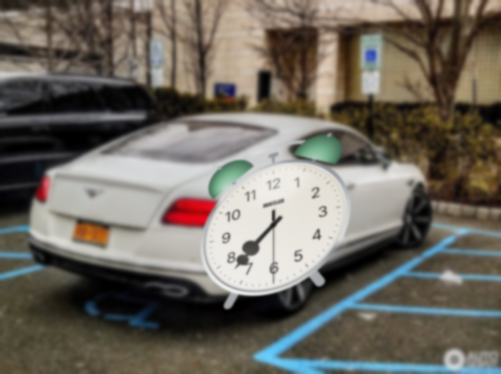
7,37,30
